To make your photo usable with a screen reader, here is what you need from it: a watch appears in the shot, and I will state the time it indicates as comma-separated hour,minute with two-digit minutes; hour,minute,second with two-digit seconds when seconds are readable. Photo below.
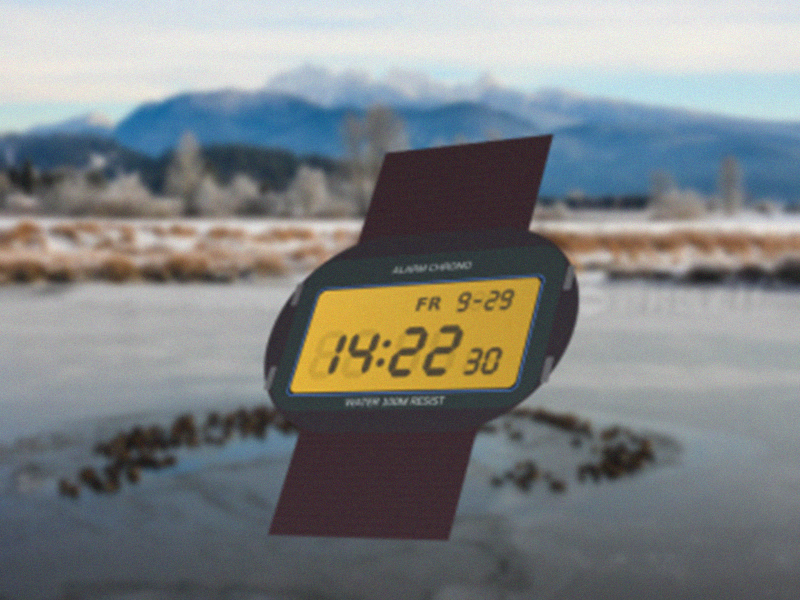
14,22,30
